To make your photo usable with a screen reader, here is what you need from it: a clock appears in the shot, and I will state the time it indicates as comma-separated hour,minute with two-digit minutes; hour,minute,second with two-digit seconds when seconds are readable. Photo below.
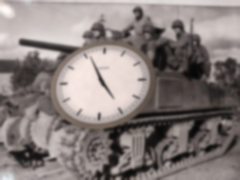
4,56
